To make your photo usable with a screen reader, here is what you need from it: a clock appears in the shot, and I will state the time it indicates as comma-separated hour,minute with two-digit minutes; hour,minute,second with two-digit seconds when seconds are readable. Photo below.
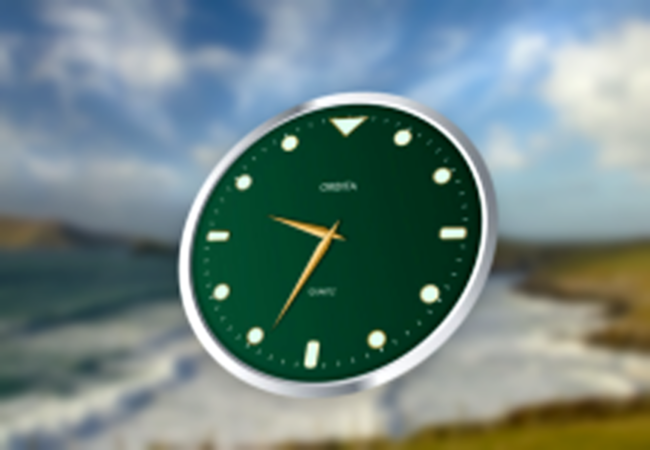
9,34
